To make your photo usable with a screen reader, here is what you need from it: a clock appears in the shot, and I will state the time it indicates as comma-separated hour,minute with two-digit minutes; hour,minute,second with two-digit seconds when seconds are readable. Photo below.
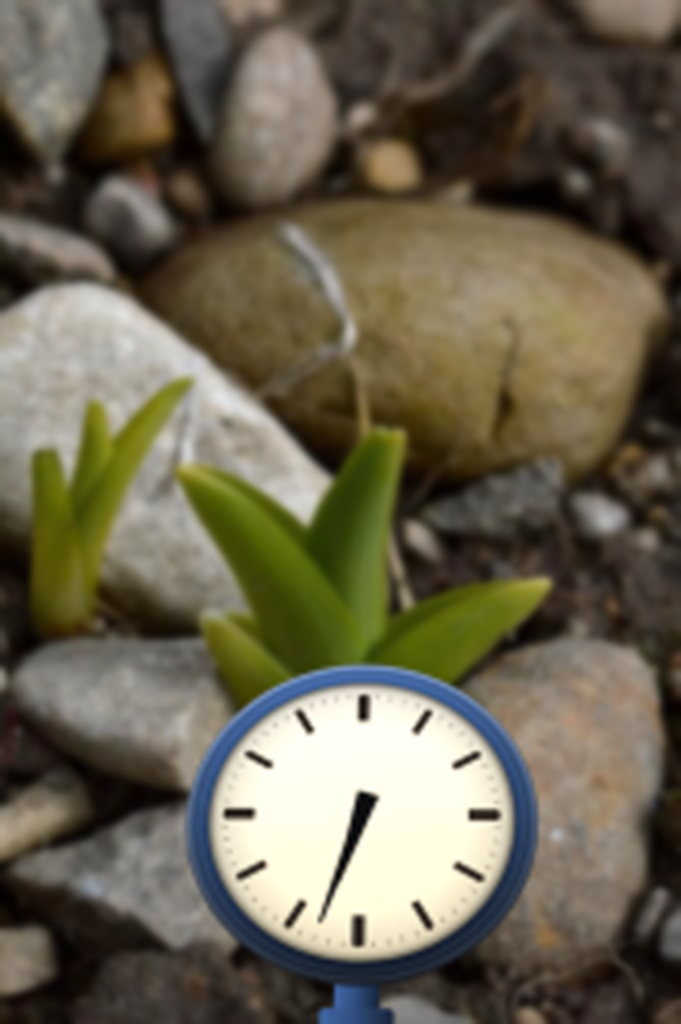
6,33
